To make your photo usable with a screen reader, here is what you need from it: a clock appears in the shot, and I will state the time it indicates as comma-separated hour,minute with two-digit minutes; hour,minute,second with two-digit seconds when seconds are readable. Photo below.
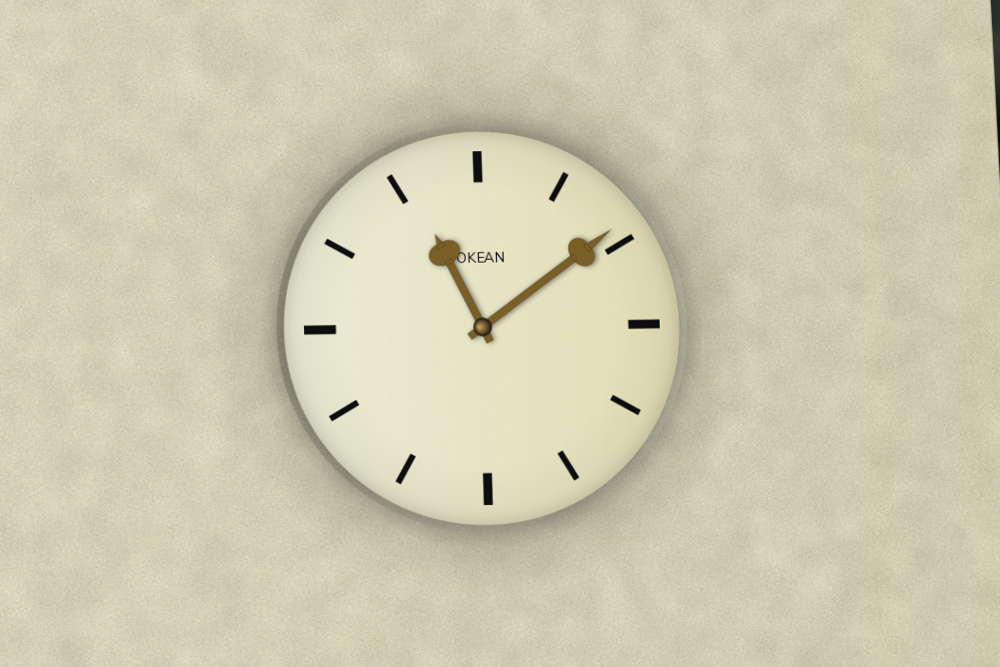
11,09
